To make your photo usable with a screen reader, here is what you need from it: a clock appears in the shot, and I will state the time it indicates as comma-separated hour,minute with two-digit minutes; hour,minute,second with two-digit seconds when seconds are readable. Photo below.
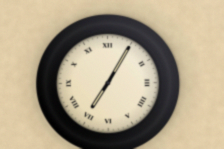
7,05
